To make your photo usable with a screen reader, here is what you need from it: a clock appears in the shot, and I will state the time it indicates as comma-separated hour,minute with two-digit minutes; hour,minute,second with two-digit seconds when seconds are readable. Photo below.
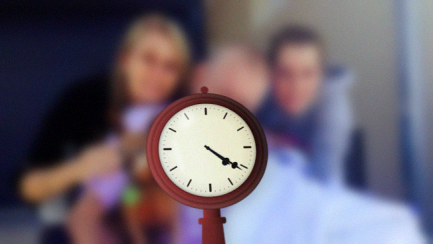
4,21
